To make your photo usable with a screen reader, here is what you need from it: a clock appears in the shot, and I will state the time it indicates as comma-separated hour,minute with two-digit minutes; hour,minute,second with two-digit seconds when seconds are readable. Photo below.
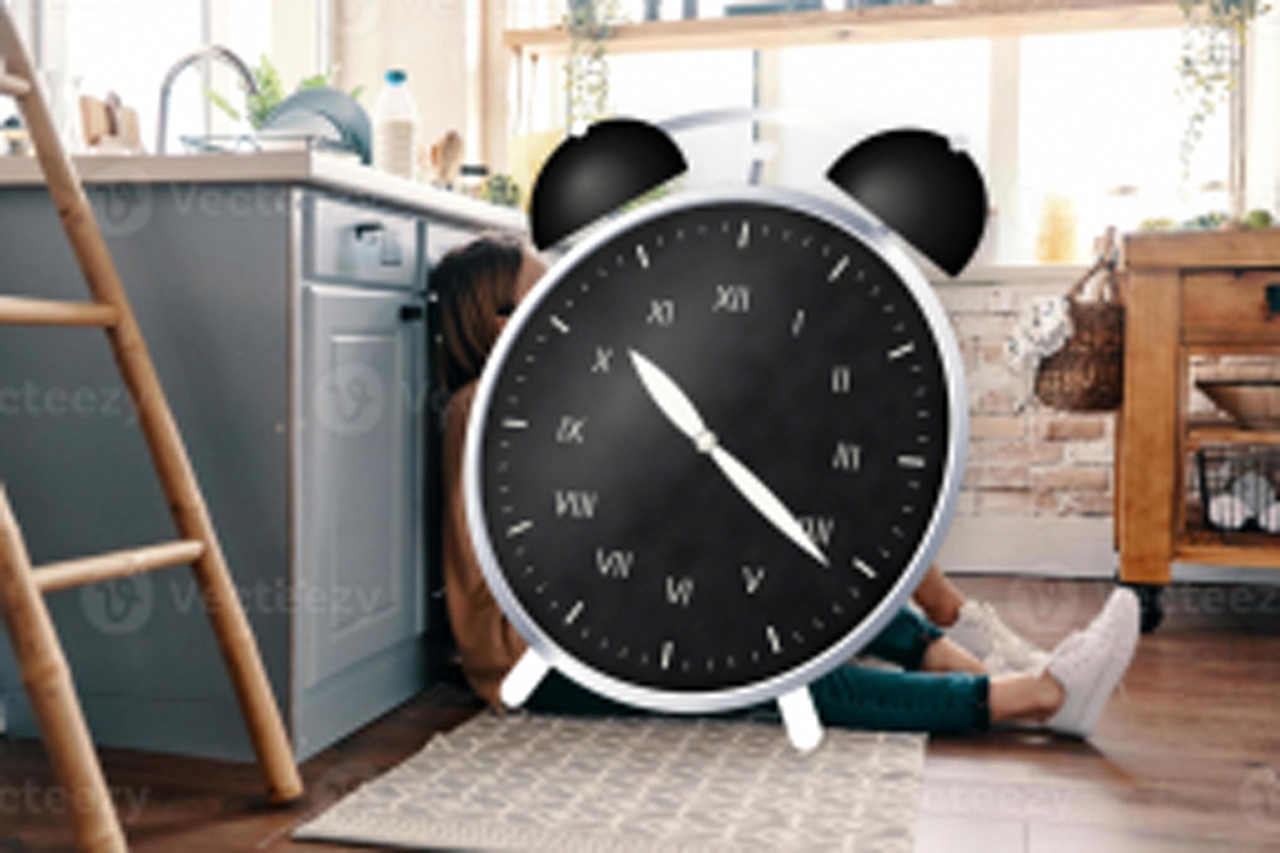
10,21
